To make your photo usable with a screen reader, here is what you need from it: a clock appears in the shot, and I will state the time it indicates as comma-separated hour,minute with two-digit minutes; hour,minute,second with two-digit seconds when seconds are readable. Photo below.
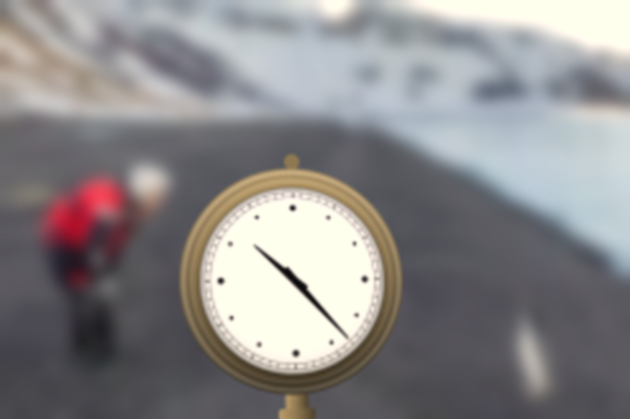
10,23
